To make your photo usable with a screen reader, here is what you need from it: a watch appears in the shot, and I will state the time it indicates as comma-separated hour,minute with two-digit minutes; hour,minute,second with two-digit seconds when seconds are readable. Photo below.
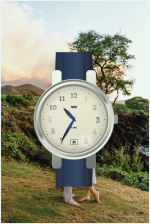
10,35
